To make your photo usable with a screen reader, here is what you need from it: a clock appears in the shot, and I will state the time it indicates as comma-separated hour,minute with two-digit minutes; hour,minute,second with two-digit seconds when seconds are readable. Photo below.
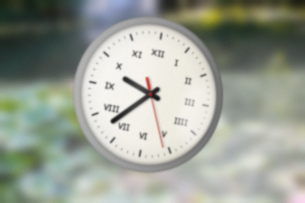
9,37,26
